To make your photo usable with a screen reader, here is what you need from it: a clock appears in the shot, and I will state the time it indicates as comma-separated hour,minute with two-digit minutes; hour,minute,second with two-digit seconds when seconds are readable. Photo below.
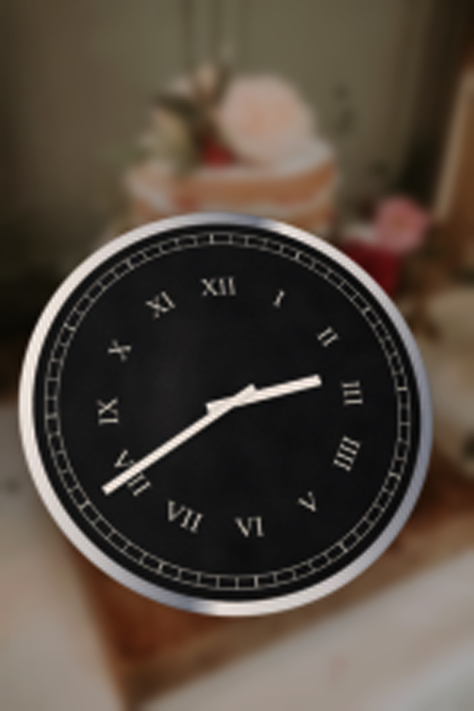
2,40
